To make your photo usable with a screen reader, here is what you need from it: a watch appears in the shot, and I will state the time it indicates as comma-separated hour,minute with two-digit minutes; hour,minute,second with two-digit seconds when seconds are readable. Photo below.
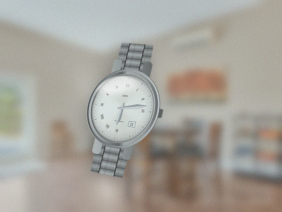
6,13
